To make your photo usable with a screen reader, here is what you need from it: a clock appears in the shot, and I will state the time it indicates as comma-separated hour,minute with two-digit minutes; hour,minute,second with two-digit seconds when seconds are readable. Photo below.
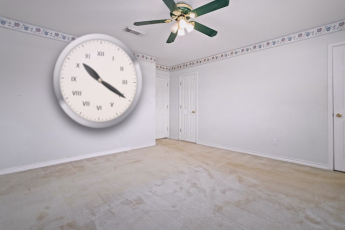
10,20
